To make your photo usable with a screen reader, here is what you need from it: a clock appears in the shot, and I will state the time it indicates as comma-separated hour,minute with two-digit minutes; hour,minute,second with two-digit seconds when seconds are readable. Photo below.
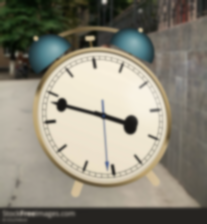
3,48,31
